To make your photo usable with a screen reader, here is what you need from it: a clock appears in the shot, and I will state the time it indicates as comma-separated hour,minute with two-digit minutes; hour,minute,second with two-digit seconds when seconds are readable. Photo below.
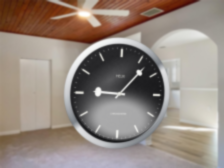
9,07
